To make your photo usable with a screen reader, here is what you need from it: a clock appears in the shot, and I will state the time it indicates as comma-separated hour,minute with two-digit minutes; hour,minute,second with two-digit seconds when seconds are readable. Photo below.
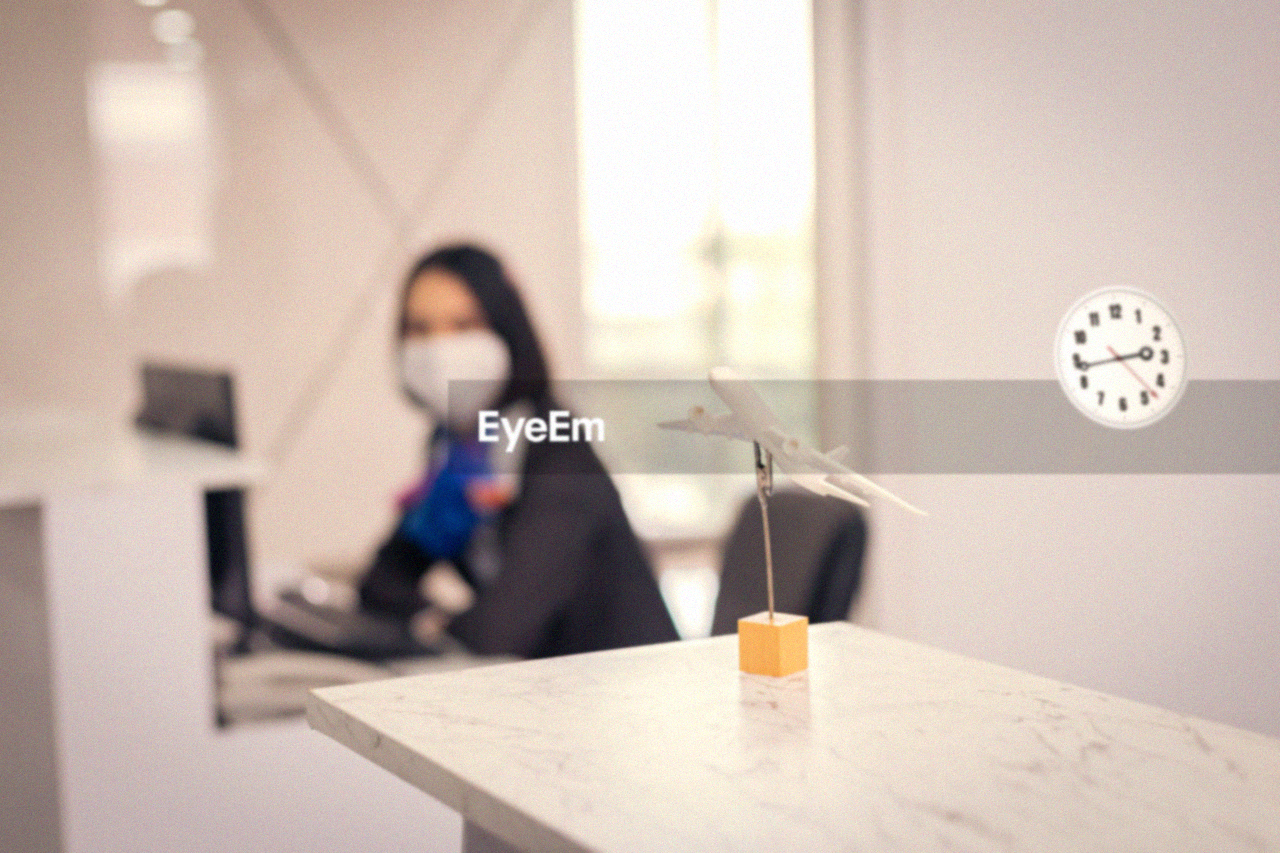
2,43,23
